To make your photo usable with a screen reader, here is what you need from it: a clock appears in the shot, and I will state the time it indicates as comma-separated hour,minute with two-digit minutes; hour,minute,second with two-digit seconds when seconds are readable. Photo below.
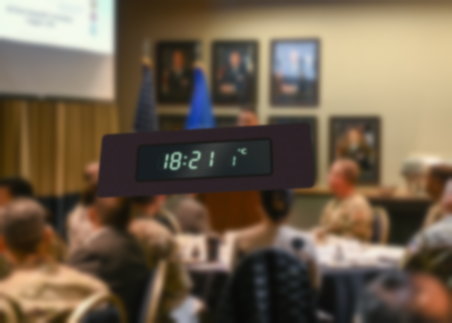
18,21
